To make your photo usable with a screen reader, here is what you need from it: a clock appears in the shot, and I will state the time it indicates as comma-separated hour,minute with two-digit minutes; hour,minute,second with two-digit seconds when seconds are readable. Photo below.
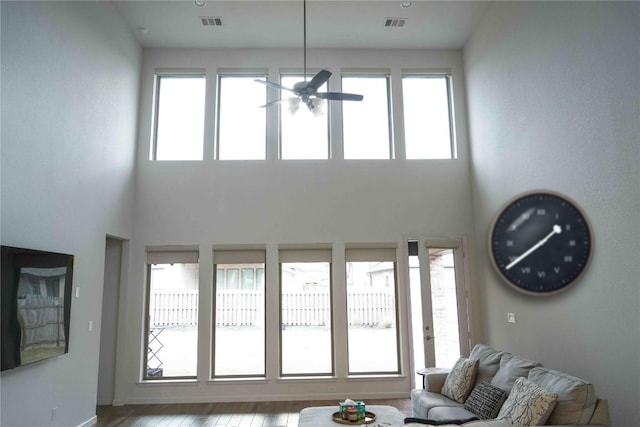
1,39
